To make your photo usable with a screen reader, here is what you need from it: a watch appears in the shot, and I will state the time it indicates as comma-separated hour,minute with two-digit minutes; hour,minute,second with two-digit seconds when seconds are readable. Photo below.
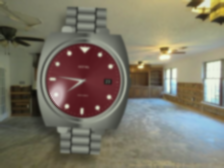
7,46
